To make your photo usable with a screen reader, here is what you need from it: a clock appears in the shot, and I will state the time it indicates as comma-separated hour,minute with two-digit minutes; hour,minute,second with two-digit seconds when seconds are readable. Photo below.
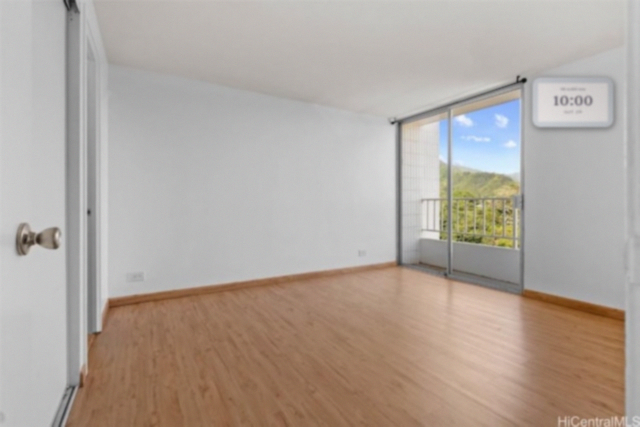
10,00
